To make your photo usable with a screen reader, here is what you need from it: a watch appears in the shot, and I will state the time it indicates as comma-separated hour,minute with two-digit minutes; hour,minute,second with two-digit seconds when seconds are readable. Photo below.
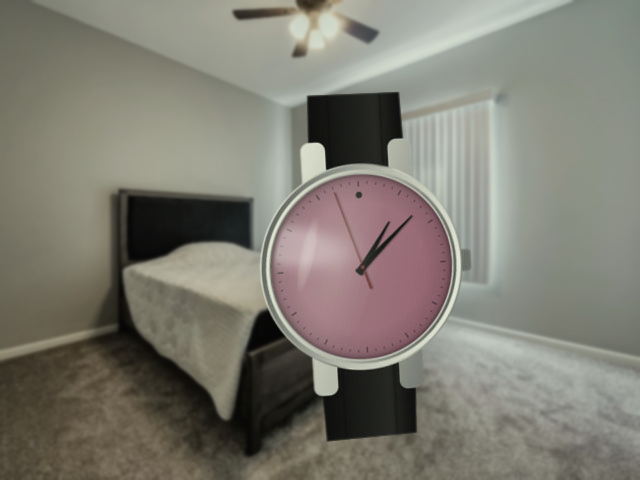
1,07,57
